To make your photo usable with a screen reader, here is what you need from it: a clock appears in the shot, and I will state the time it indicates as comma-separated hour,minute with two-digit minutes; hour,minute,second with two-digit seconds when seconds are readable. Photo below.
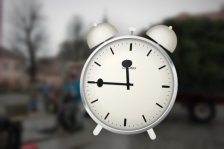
11,45
